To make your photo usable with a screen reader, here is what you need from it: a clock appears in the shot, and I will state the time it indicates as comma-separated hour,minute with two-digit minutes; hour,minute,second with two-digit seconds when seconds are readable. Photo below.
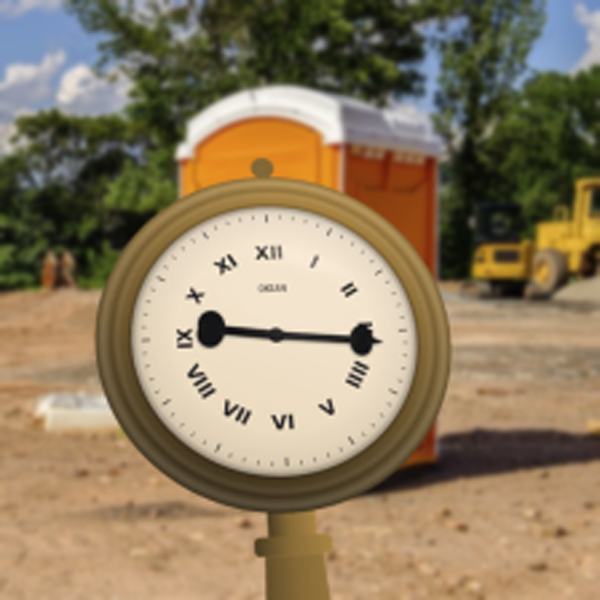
9,16
